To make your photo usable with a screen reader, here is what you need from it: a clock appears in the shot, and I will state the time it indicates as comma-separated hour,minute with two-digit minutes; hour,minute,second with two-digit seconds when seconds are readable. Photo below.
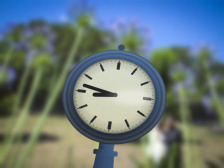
8,47
